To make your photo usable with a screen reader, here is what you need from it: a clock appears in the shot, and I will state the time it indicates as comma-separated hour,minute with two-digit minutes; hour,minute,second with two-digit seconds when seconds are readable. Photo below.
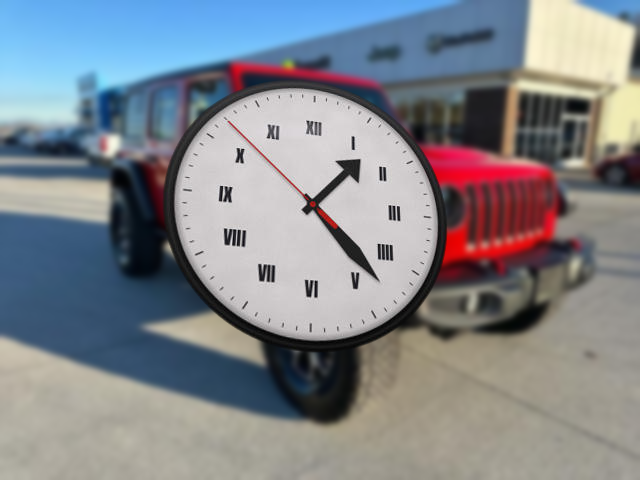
1,22,52
